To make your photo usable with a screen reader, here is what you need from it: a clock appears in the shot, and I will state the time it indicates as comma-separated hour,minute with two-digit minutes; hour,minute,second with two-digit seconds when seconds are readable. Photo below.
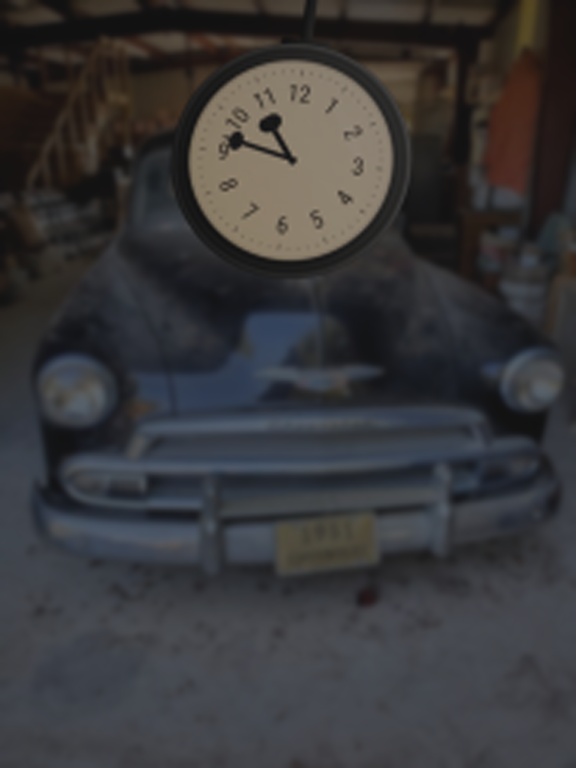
10,47
